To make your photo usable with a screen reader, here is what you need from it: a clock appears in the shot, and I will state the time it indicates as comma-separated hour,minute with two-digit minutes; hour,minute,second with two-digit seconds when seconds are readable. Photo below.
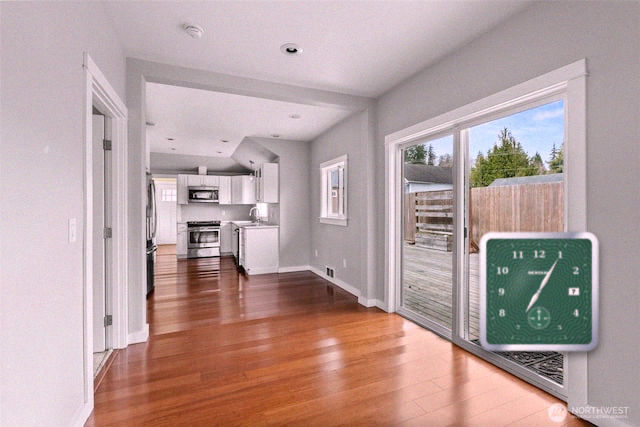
7,05
